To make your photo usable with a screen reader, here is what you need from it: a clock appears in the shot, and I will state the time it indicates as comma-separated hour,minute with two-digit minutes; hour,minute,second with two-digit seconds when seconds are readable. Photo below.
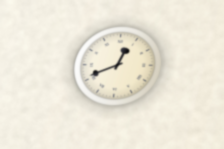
12,41
